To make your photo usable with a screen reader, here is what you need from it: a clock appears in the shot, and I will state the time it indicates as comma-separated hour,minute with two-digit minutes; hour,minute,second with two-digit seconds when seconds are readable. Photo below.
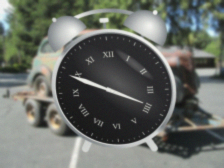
3,49
